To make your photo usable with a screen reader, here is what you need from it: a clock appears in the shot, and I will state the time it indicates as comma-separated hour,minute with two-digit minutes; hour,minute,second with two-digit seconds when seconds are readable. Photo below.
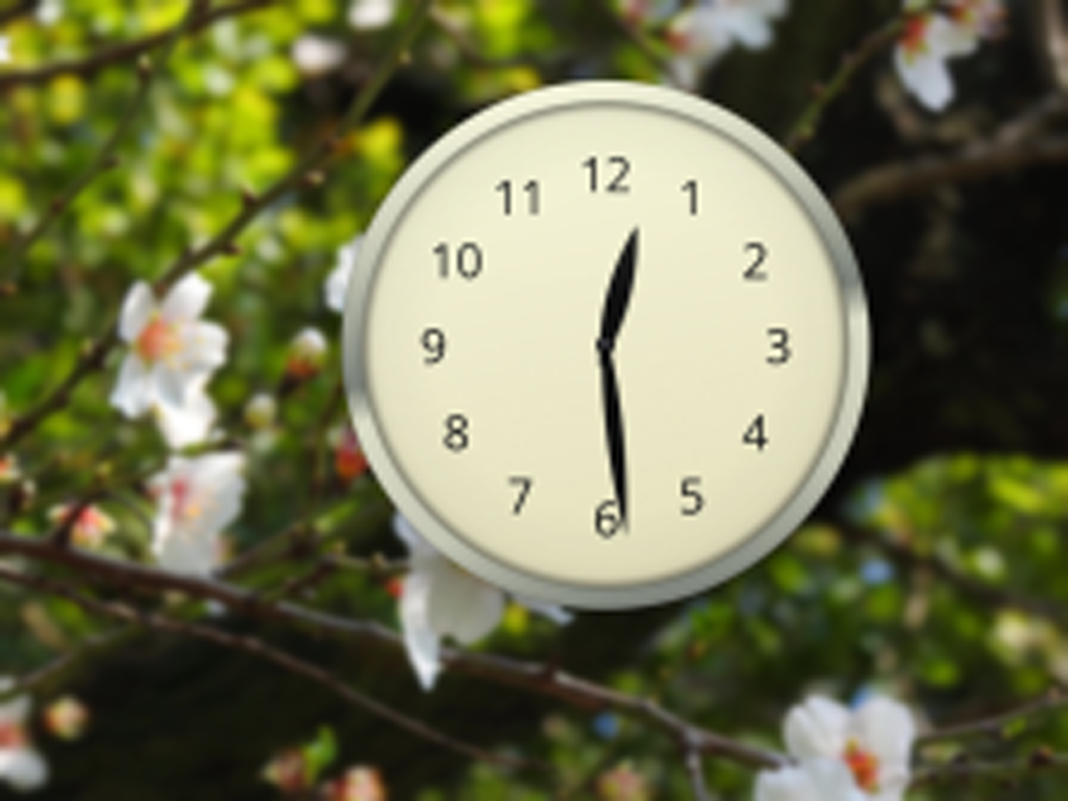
12,29
